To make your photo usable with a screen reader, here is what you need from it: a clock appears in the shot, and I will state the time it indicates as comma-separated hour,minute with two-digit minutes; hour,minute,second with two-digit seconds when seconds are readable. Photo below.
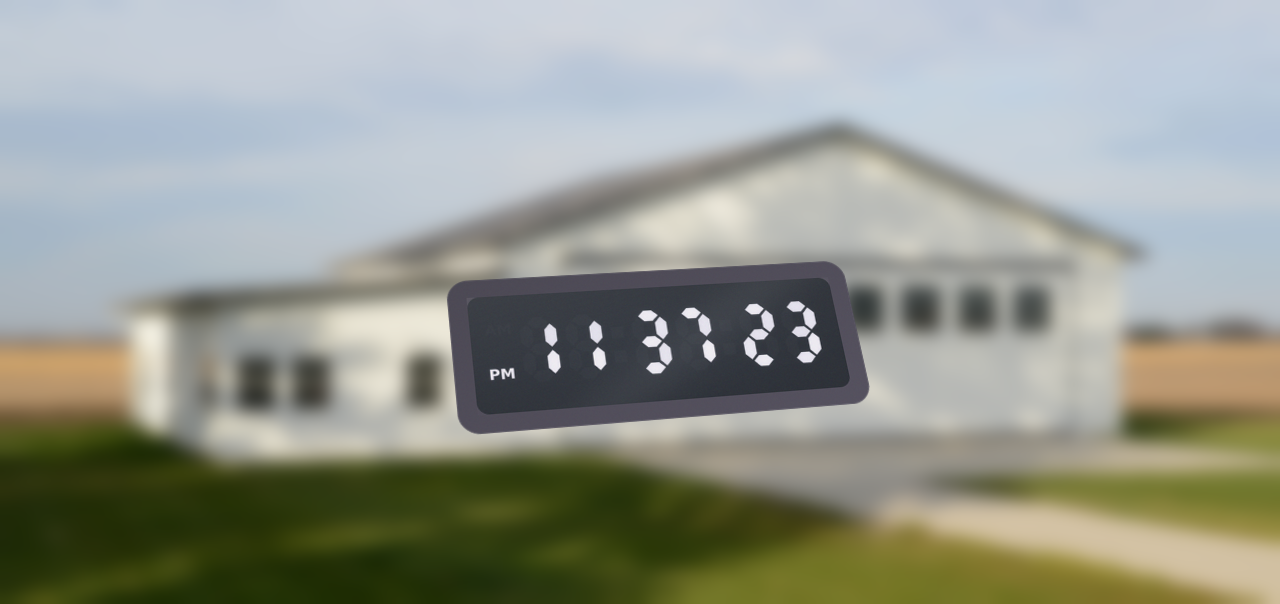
11,37,23
